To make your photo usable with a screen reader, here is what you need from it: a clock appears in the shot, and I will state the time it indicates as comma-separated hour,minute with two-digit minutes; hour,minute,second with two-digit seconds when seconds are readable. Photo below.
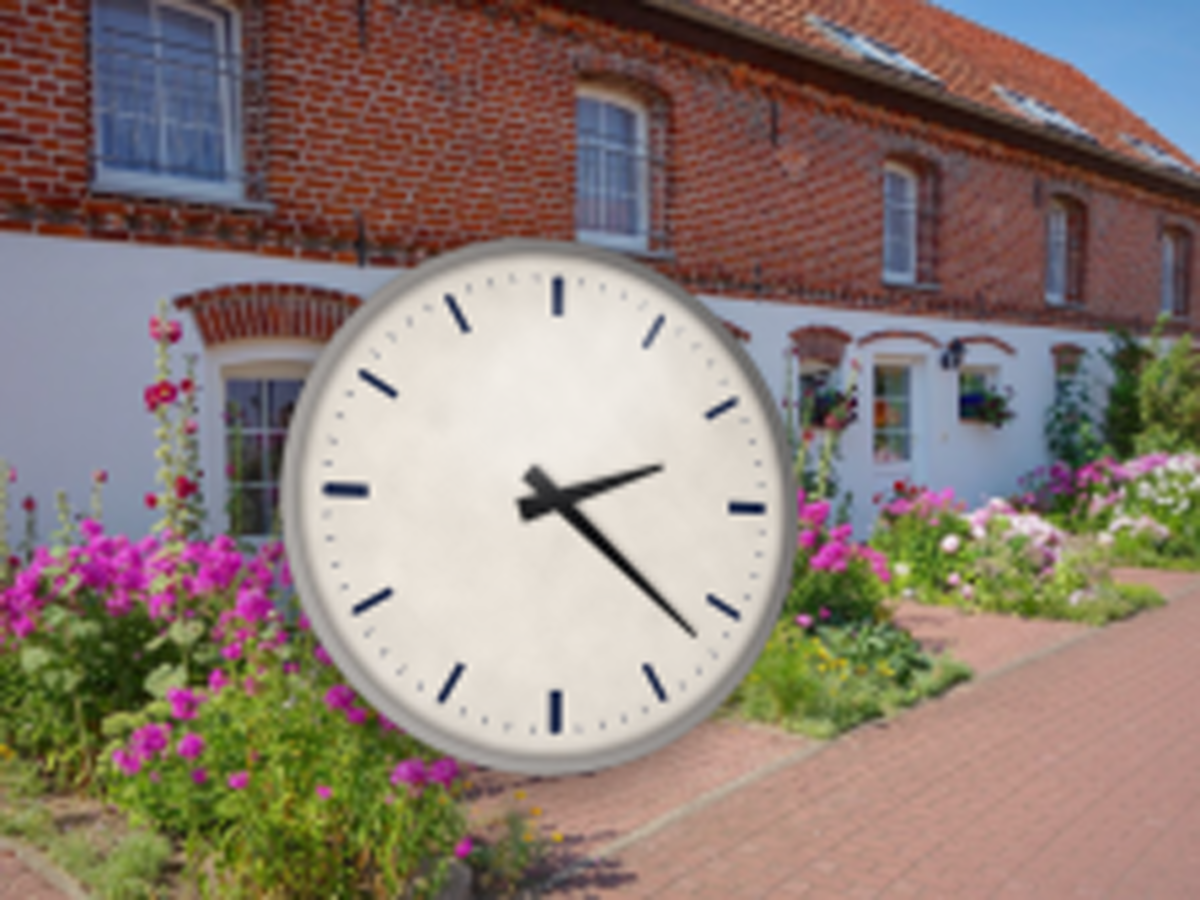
2,22
